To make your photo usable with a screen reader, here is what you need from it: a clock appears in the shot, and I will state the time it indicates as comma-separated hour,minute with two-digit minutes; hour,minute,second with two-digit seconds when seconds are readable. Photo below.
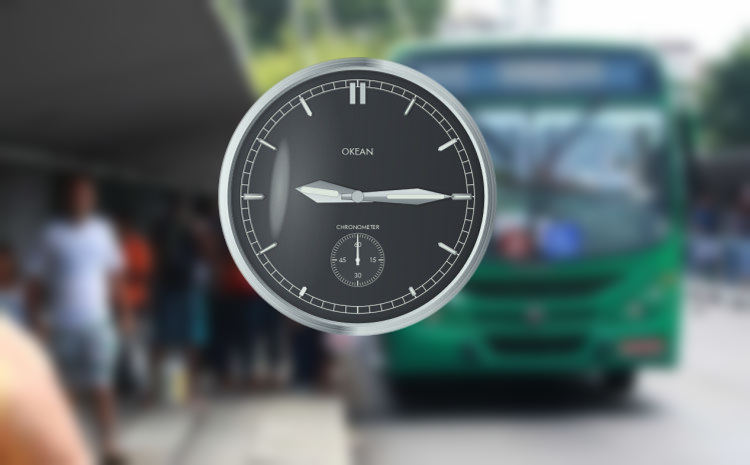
9,15
